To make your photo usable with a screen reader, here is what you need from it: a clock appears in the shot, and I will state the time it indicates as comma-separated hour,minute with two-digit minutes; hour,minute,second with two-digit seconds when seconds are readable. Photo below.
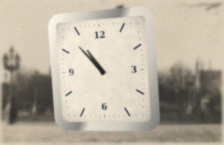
10,53
